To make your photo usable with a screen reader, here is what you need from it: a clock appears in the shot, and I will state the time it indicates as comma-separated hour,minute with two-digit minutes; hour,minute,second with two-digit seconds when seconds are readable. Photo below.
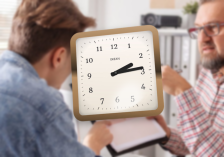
2,14
